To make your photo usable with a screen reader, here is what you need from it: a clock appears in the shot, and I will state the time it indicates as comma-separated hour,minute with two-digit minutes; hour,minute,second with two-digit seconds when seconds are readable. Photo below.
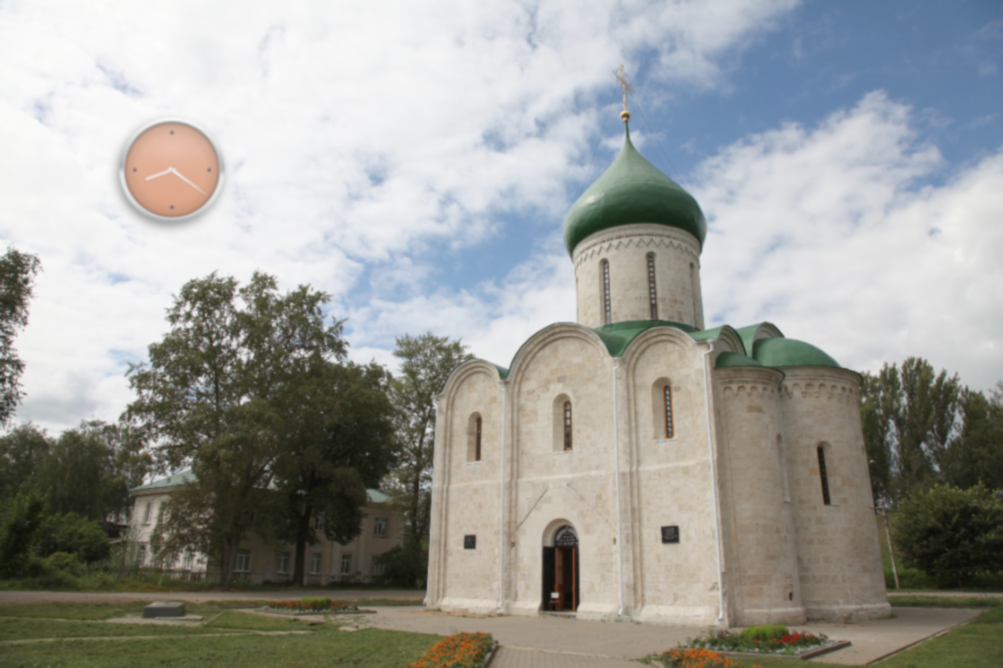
8,21
